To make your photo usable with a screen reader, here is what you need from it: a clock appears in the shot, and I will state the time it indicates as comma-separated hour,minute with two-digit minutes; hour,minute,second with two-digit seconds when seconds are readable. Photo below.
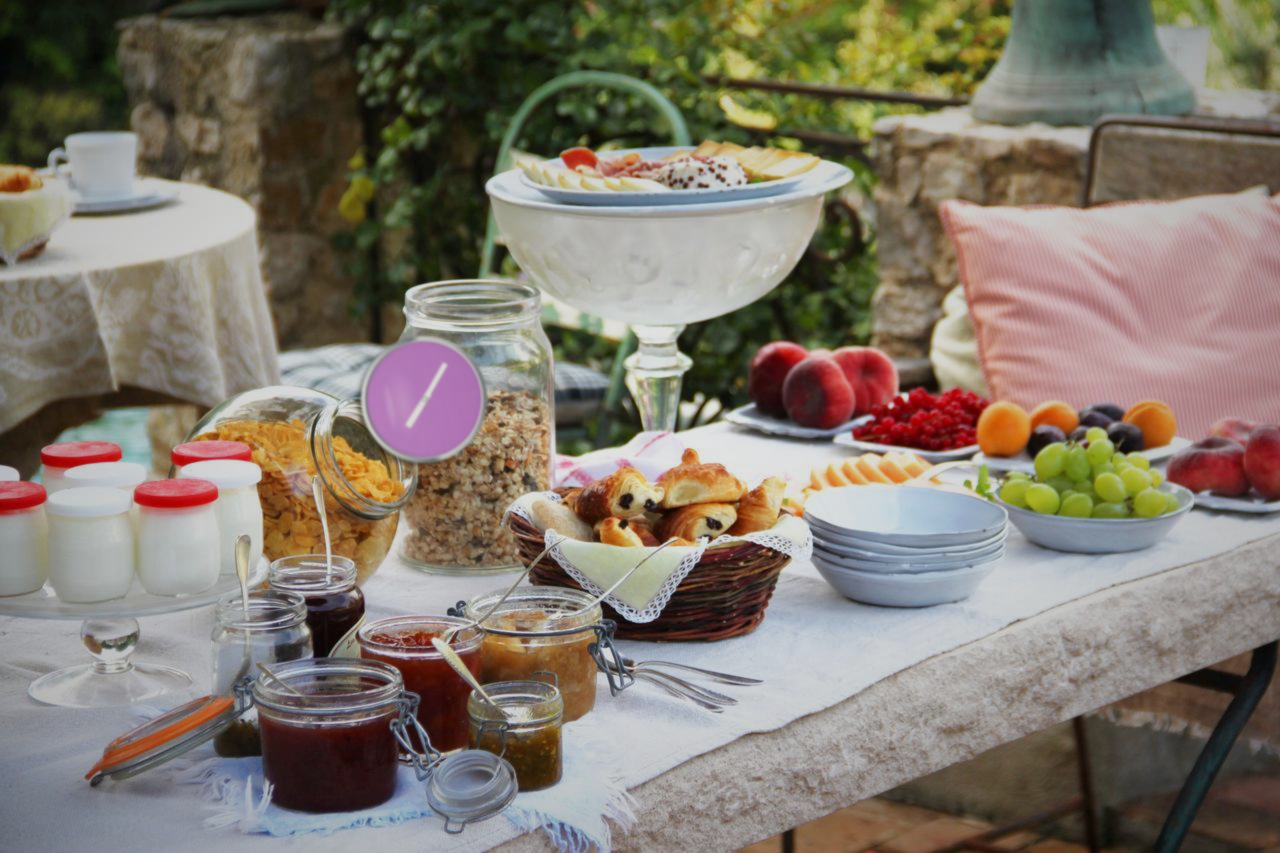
7,05
